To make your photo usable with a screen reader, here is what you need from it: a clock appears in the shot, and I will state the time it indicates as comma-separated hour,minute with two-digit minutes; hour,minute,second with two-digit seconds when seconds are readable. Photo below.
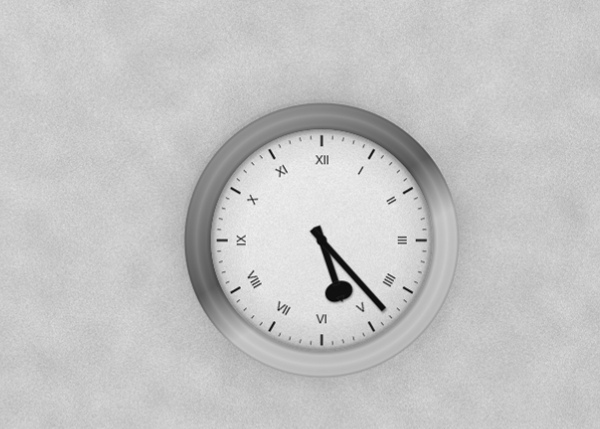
5,23
